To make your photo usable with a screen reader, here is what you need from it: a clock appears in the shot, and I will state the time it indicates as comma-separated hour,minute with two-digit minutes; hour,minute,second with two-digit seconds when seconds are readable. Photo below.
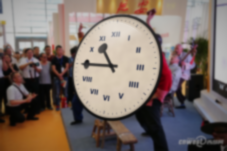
10,45
